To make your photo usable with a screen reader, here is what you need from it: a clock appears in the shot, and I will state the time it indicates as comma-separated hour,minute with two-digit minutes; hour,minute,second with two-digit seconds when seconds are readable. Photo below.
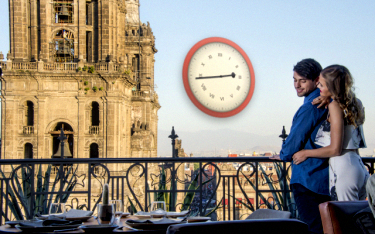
2,44
